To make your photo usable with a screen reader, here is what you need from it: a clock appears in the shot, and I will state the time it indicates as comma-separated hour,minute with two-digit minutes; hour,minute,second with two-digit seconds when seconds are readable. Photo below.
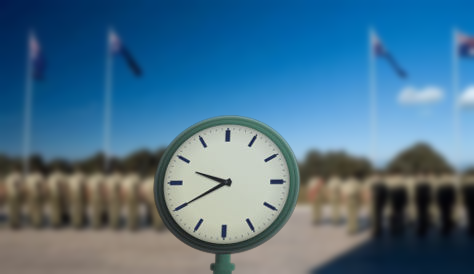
9,40
